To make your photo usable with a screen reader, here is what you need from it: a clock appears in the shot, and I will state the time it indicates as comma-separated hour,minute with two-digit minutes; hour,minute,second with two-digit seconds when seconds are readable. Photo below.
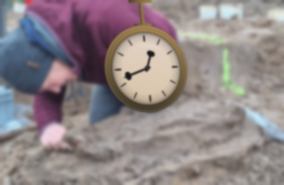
12,42
